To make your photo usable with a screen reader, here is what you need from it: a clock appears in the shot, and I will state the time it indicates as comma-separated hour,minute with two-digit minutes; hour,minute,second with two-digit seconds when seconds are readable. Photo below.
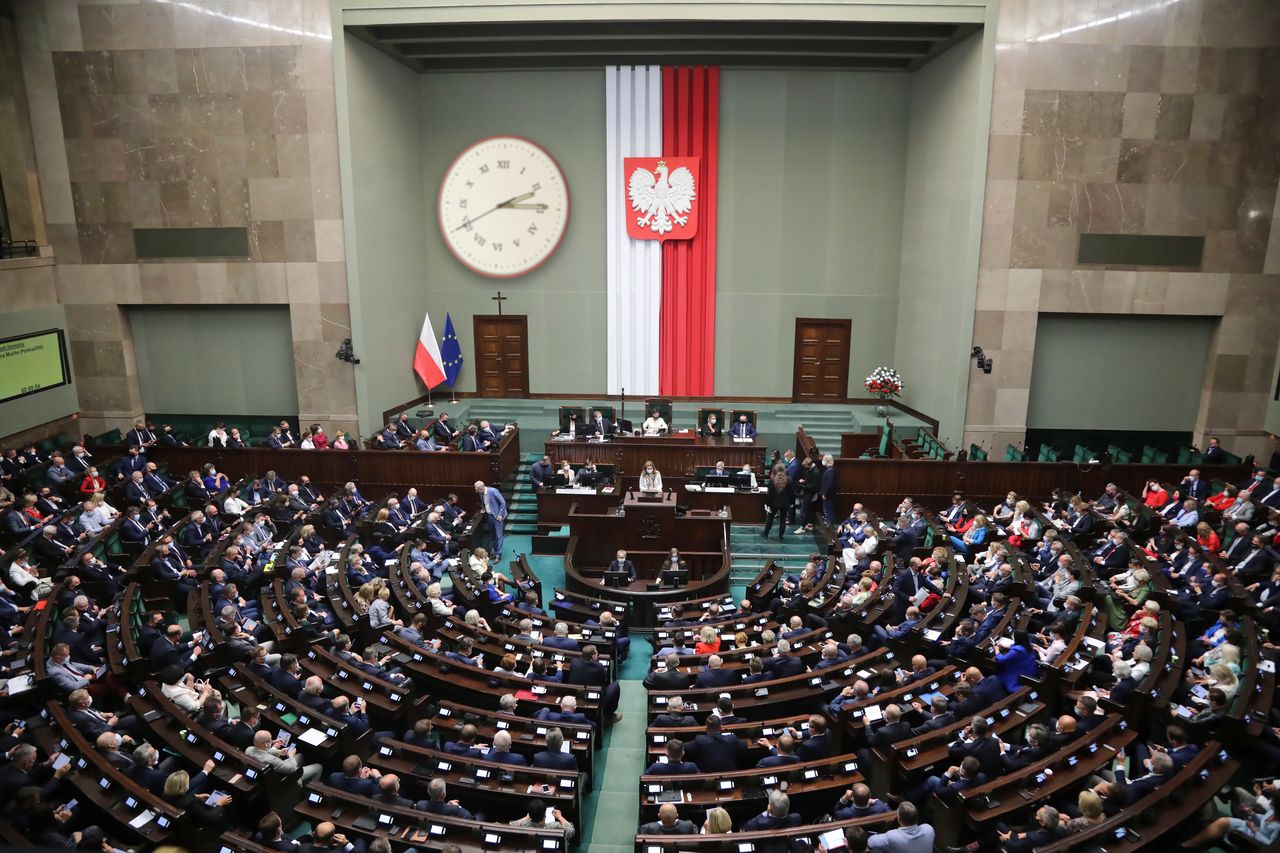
2,14,40
